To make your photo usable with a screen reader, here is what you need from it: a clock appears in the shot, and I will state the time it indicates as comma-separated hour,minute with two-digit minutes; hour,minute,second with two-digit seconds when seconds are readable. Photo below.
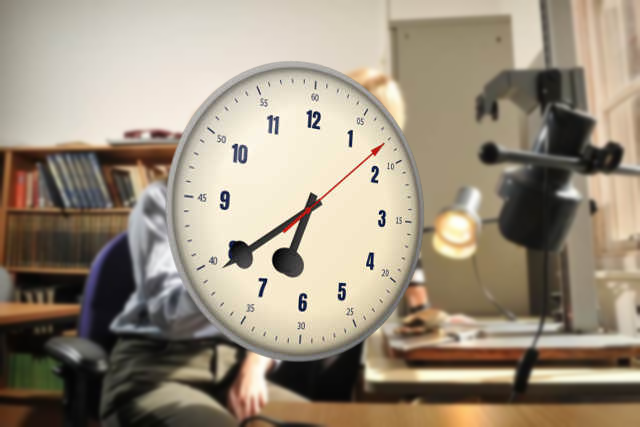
6,39,08
